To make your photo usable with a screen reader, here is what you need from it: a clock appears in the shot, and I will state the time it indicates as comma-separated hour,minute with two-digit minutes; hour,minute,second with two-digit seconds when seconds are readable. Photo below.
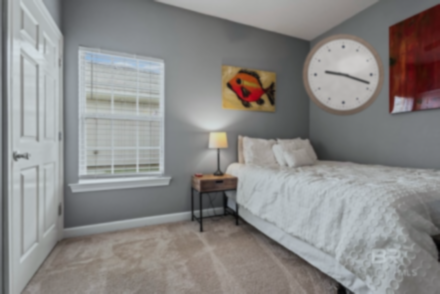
9,18
